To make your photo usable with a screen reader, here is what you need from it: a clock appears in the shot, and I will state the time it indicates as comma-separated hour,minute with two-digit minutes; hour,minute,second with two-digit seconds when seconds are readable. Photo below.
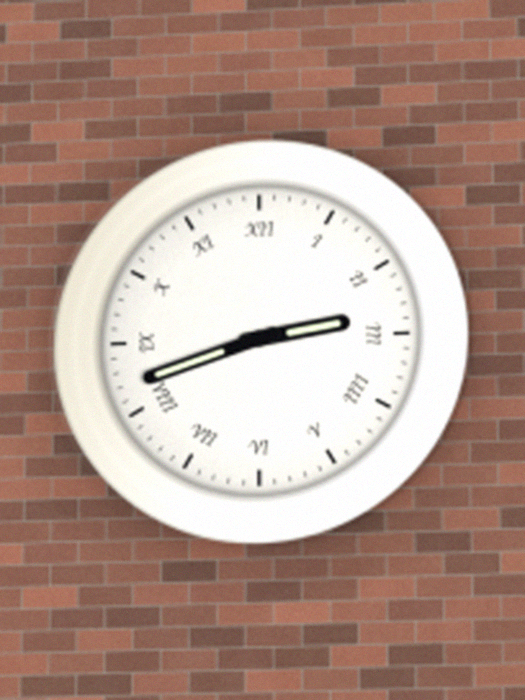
2,42
